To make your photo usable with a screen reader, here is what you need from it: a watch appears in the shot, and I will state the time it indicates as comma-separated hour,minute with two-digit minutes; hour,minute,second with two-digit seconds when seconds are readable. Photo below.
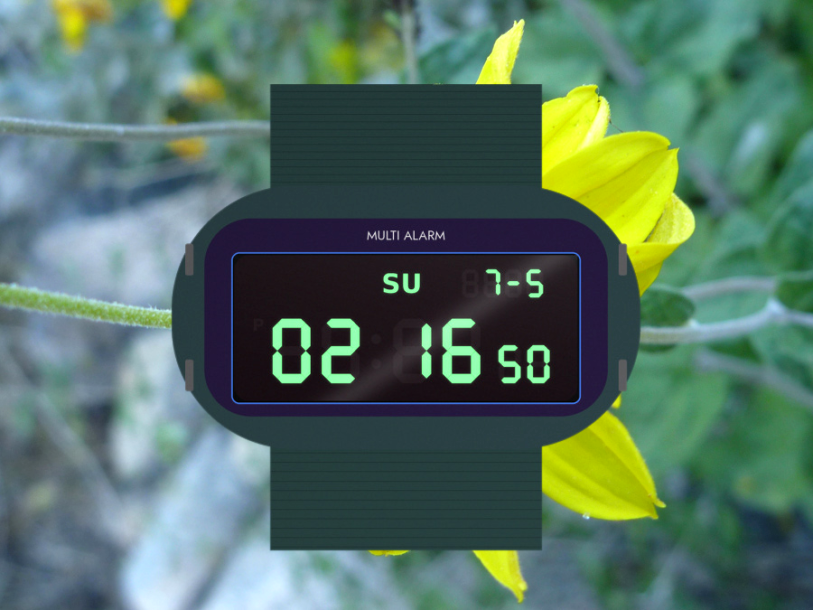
2,16,50
